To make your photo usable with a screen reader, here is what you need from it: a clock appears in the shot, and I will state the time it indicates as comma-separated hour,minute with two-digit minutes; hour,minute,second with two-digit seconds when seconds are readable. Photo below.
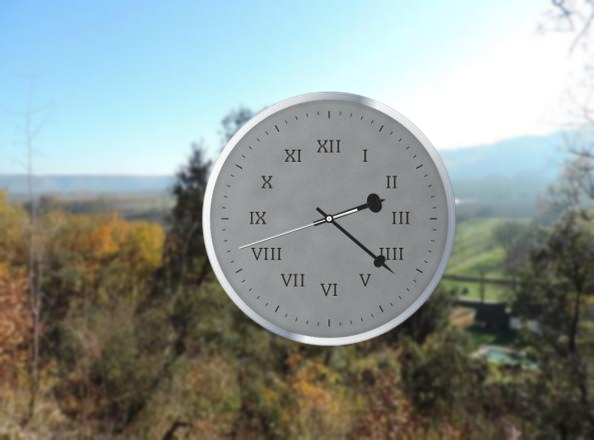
2,21,42
